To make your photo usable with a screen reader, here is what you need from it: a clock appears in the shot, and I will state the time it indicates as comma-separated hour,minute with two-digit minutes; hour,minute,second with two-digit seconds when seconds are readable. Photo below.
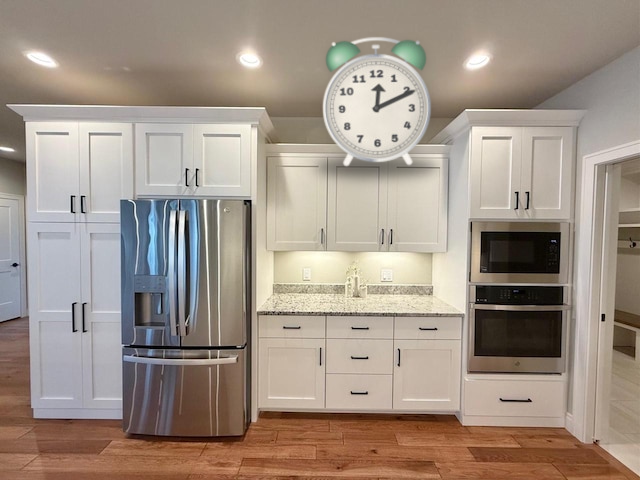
12,11
